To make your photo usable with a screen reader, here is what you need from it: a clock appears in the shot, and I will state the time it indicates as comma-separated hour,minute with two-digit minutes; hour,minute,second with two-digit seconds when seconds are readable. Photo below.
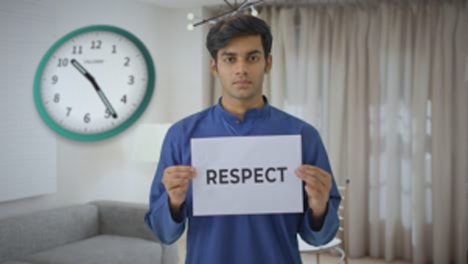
10,24
